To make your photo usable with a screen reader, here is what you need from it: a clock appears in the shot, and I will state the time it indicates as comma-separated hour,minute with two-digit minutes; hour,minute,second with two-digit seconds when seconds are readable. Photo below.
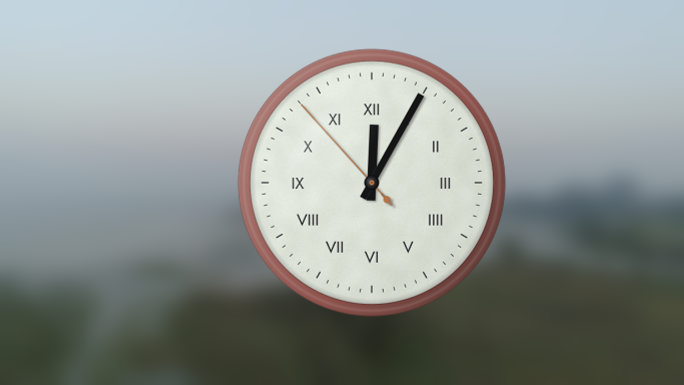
12,04,53
